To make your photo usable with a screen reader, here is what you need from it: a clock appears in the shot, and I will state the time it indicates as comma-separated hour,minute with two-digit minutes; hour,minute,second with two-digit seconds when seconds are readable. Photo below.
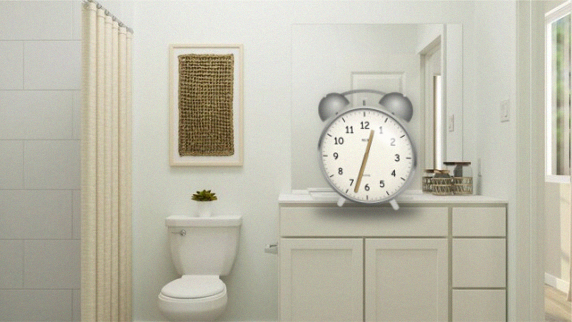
12,33
